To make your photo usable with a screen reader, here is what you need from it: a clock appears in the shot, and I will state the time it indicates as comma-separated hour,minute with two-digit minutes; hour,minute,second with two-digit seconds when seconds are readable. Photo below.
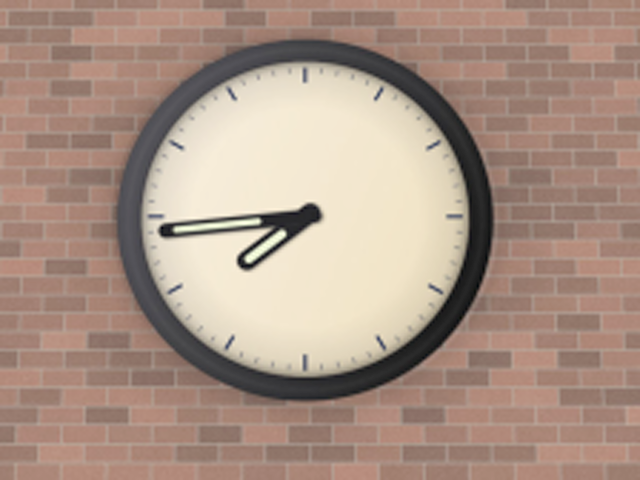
7,44
